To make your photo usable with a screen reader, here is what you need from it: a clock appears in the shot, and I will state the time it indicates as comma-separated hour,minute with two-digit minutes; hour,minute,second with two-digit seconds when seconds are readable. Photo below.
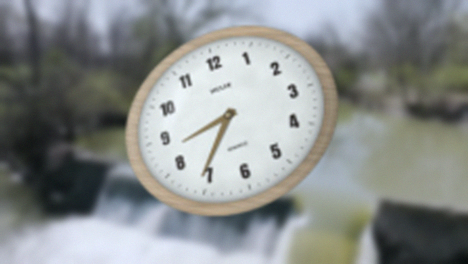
8,36
